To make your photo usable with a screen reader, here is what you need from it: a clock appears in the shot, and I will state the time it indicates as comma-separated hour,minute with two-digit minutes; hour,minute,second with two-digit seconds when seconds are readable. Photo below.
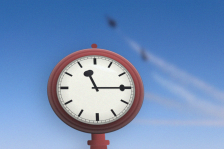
11,15
